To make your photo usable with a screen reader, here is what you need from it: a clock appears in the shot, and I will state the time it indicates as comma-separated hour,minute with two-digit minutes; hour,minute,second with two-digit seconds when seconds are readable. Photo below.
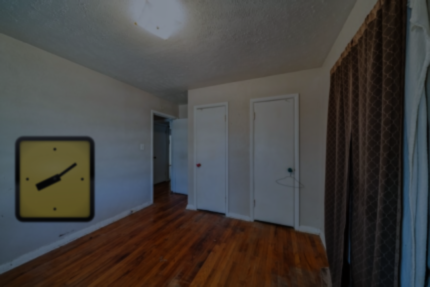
8,09
